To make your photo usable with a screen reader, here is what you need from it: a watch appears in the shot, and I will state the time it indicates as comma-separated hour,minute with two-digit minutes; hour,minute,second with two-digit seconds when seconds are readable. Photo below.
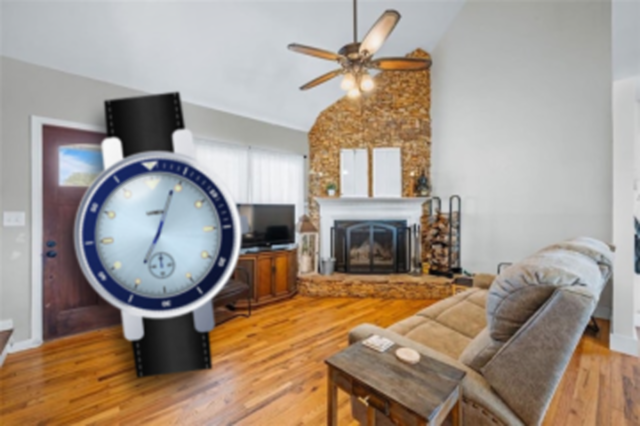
7,04
